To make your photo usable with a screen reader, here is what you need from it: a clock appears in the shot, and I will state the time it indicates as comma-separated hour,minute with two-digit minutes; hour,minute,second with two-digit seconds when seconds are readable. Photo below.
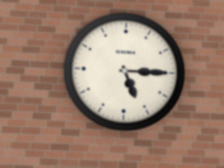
5,15
